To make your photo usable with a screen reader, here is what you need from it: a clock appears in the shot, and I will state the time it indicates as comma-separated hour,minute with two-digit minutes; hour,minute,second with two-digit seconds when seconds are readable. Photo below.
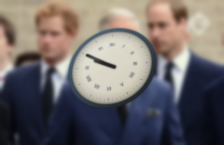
9,50
